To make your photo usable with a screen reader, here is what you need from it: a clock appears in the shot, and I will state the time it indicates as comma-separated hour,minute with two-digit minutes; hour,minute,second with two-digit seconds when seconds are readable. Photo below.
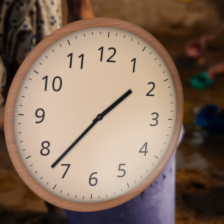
1,37
